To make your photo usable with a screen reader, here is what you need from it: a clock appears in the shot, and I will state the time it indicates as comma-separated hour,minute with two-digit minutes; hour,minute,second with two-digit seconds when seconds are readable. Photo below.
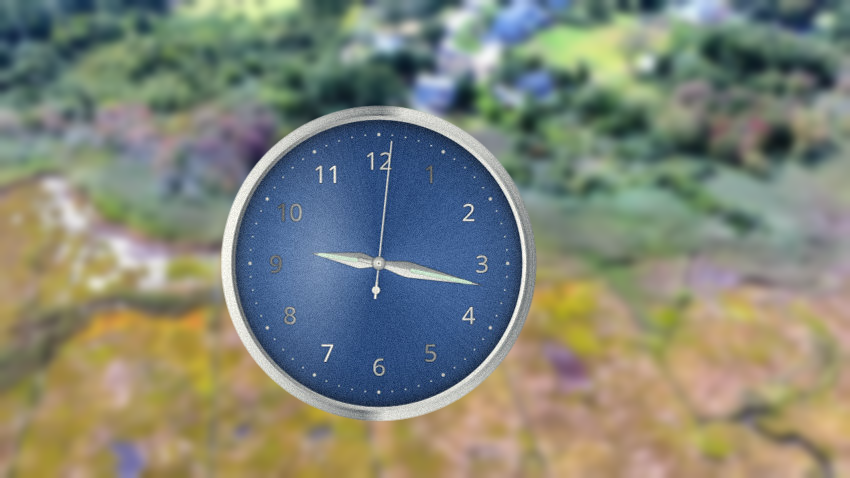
9,17,01
